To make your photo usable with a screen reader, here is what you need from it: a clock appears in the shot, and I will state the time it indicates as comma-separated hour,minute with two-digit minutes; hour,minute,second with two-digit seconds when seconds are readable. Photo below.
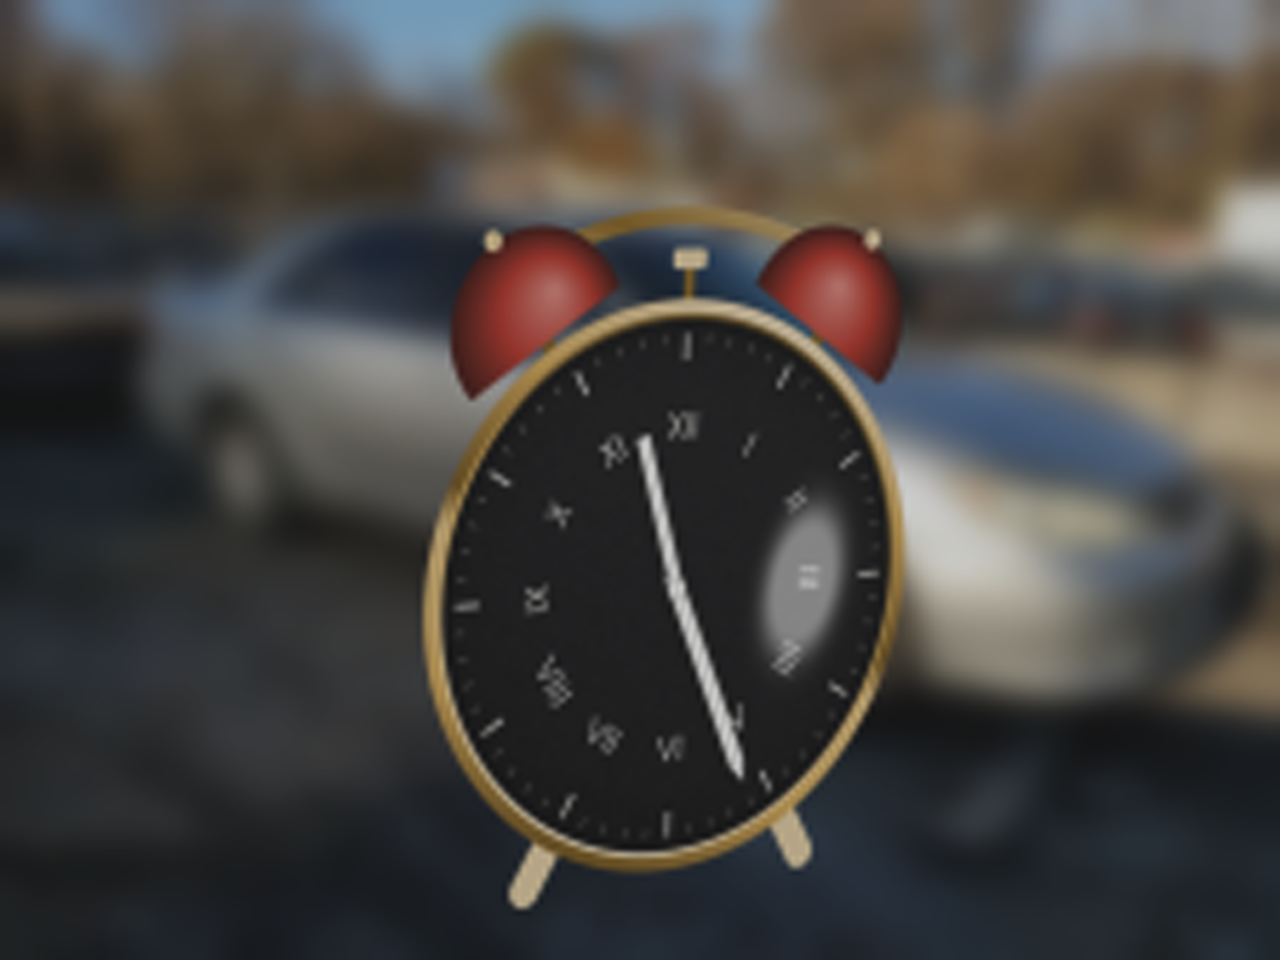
11,26
